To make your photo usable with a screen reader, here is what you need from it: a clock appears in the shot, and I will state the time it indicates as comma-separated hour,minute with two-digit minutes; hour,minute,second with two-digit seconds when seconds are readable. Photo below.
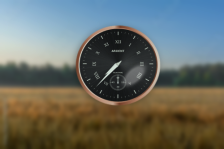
7,37
